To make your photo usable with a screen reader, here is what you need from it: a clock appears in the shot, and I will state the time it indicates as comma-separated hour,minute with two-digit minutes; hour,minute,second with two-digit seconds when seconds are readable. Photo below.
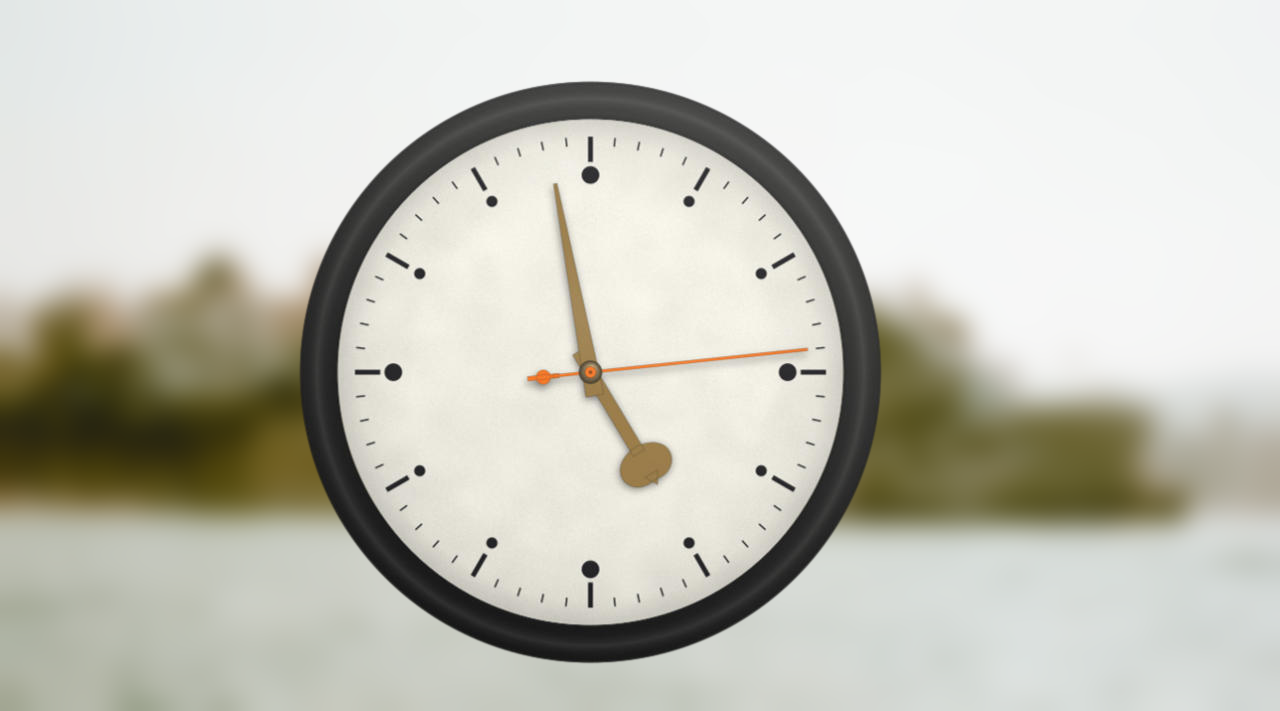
4,58,14
